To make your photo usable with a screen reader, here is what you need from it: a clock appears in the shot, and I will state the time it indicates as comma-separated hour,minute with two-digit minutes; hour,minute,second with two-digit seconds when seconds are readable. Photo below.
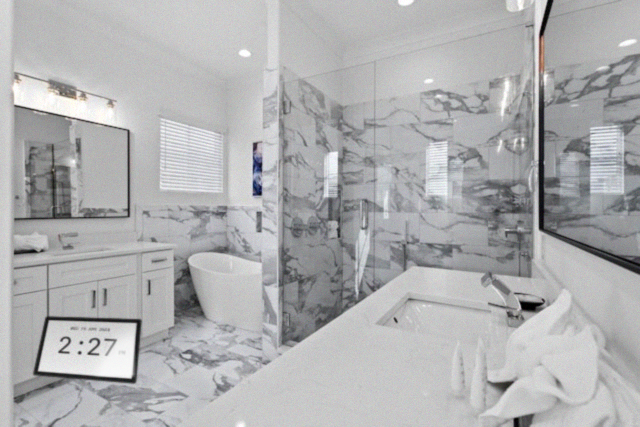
2,27
